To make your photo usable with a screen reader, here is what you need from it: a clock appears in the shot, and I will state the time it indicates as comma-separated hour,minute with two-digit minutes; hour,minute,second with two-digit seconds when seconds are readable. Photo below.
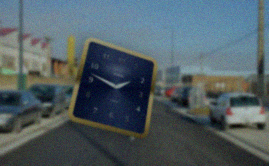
1,47
